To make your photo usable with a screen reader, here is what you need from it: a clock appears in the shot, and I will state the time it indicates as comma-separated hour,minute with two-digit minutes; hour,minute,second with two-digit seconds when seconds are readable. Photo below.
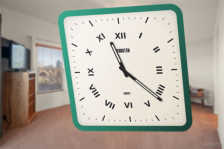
11,22
